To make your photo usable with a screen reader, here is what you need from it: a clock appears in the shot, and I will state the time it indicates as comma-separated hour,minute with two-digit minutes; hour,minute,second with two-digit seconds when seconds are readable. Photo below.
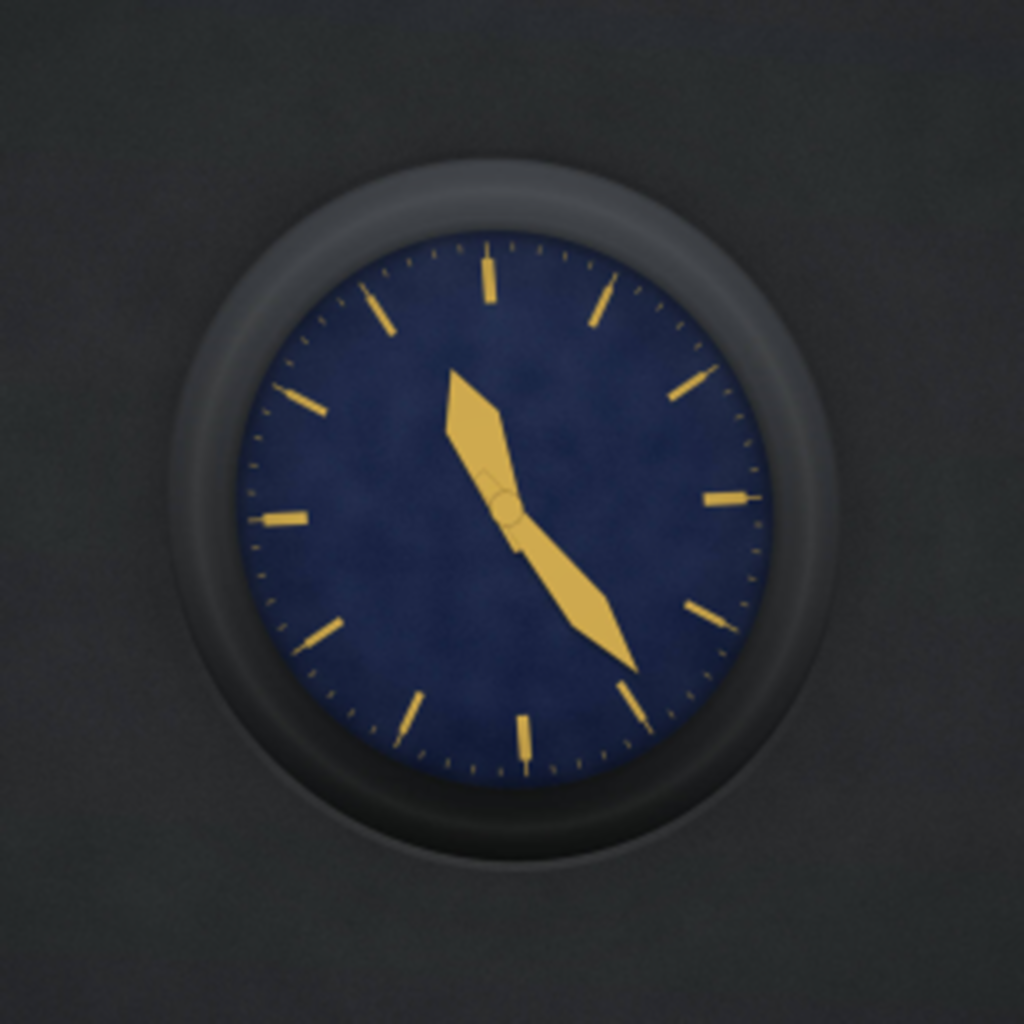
11,24
